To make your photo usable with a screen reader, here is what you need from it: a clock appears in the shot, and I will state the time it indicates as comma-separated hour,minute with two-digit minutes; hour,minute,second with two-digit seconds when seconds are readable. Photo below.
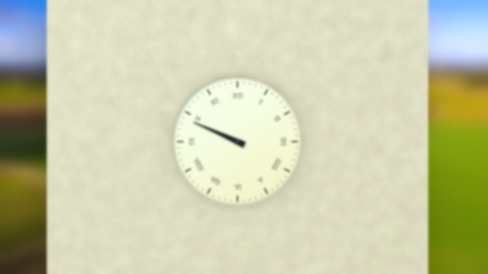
9,49
